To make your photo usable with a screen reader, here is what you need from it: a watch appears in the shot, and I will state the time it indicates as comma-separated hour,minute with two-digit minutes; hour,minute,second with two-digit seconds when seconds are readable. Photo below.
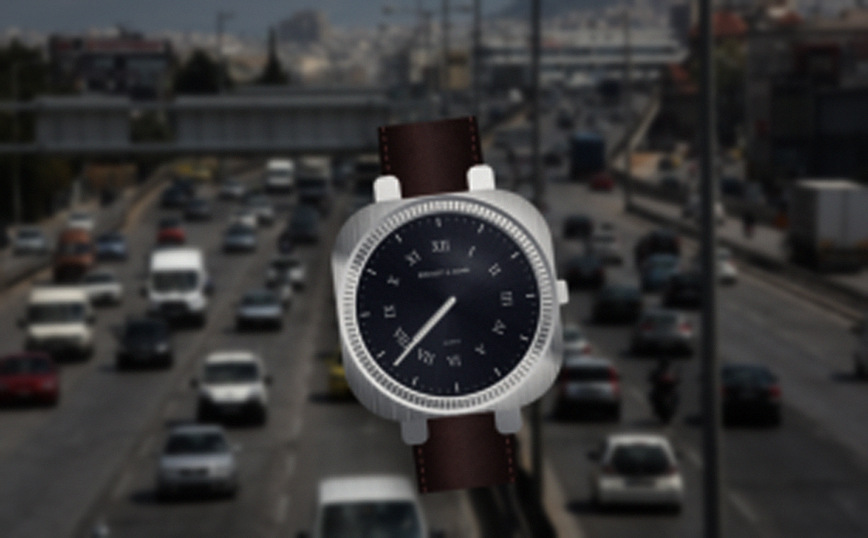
7,38
